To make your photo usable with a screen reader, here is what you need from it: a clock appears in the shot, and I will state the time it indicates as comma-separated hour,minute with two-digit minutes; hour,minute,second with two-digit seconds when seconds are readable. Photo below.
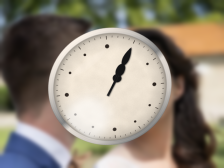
1,05
